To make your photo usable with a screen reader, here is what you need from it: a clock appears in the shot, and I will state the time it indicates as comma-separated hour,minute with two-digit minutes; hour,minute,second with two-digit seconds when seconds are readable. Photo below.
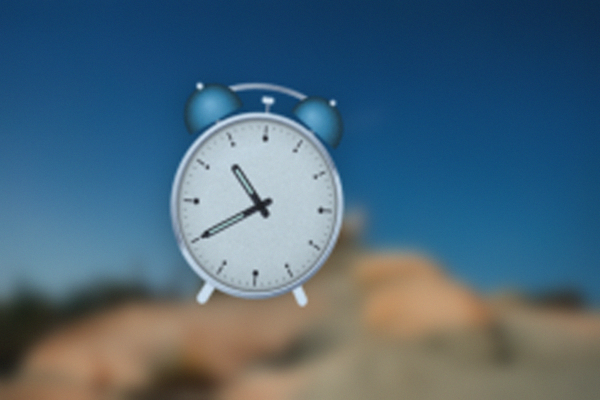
10,40
